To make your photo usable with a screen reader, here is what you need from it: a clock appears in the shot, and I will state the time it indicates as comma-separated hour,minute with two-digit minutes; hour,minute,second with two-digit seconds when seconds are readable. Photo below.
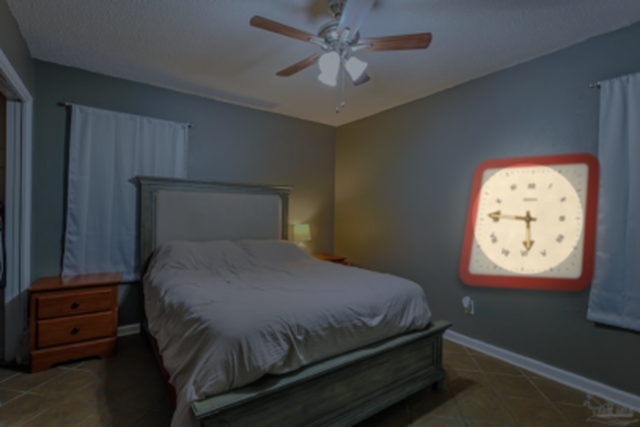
5,46
